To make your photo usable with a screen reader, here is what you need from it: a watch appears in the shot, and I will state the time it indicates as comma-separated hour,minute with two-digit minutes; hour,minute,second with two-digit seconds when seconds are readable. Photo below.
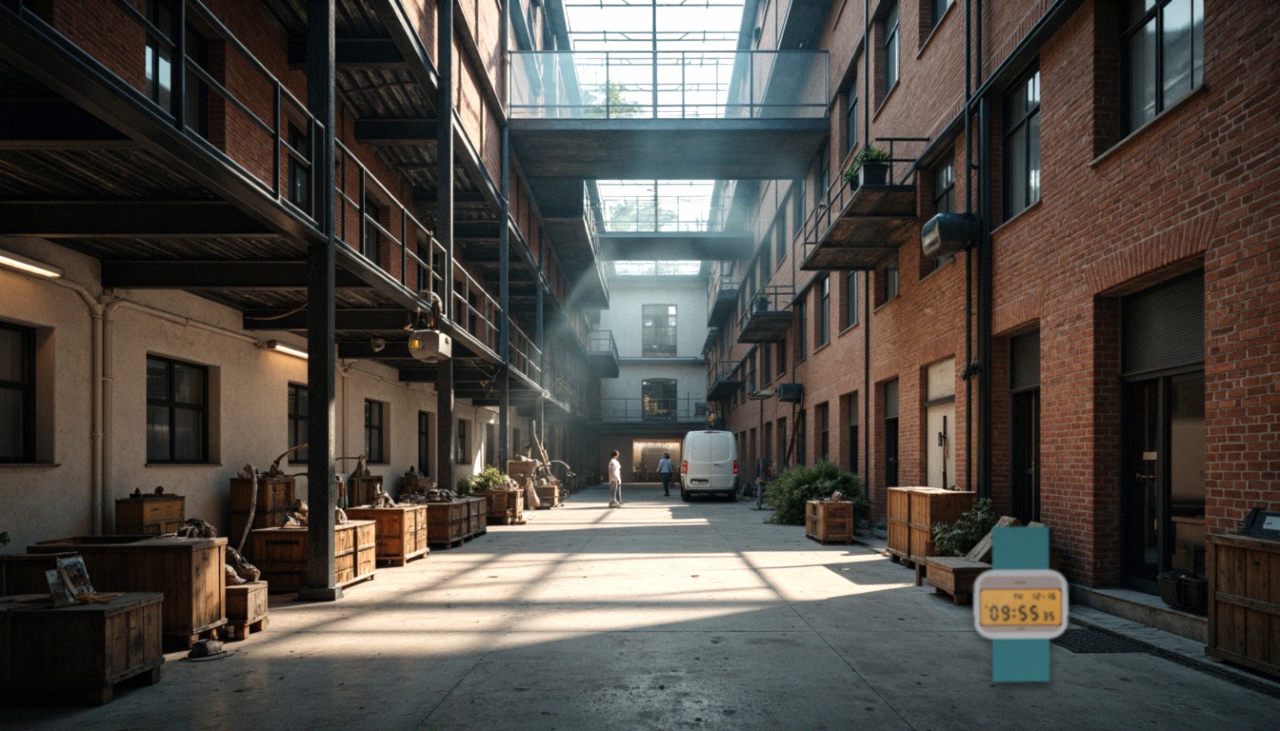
9,55
